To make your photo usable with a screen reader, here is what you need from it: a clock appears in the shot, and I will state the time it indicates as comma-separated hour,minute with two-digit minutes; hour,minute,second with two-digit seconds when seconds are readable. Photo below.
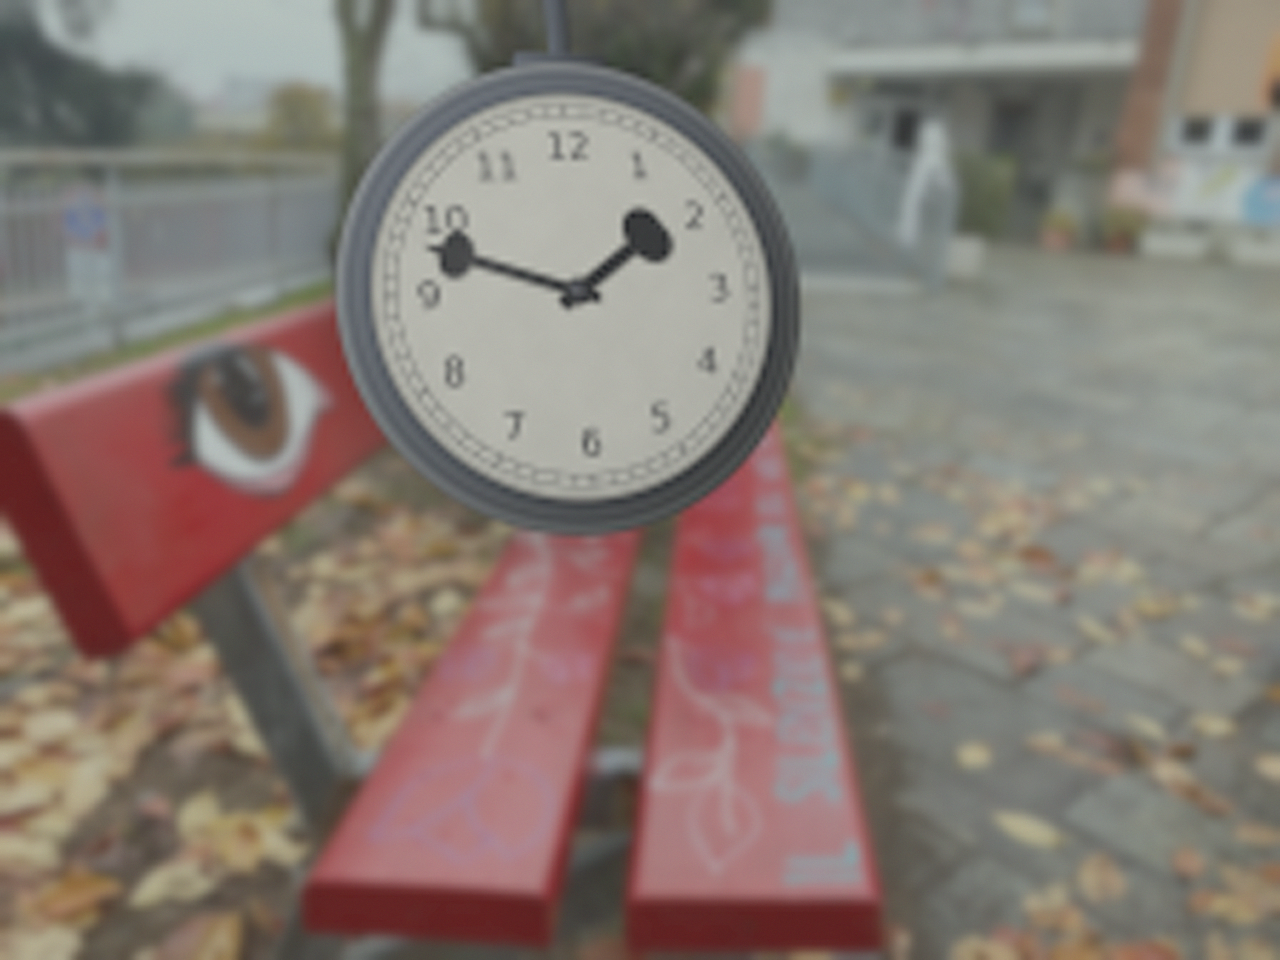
1,48
